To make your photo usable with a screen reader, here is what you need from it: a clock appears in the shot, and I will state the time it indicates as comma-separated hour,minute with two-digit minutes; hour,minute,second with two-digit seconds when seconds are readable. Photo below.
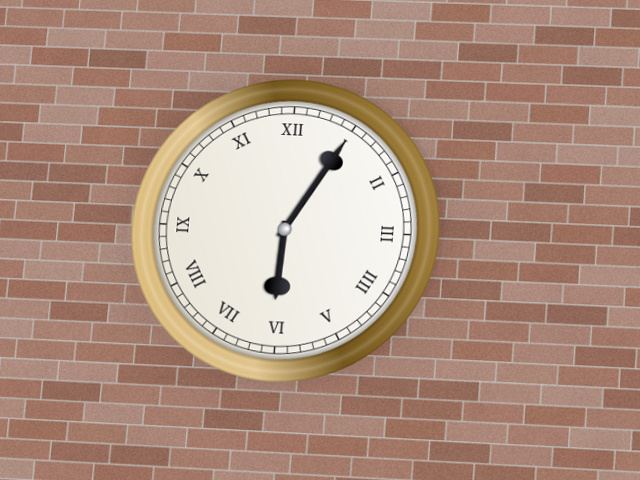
6,05
